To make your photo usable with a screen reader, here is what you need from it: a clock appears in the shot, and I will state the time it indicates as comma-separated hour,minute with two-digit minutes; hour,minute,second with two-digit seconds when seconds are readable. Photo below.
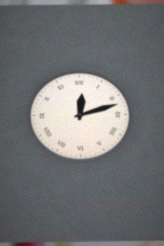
12,12
